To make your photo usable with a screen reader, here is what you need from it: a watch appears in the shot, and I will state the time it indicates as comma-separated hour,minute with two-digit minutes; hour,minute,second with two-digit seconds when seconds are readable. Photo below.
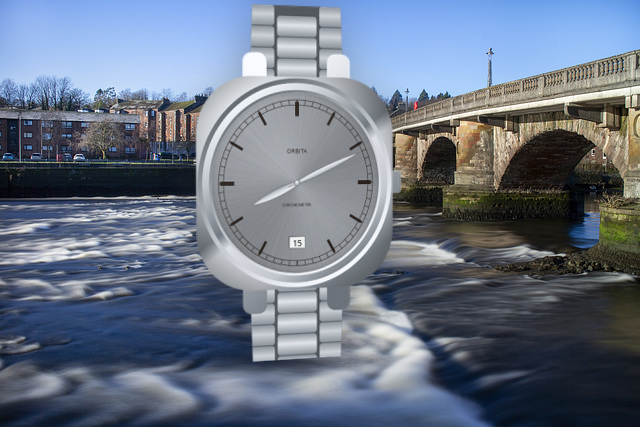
8,11
